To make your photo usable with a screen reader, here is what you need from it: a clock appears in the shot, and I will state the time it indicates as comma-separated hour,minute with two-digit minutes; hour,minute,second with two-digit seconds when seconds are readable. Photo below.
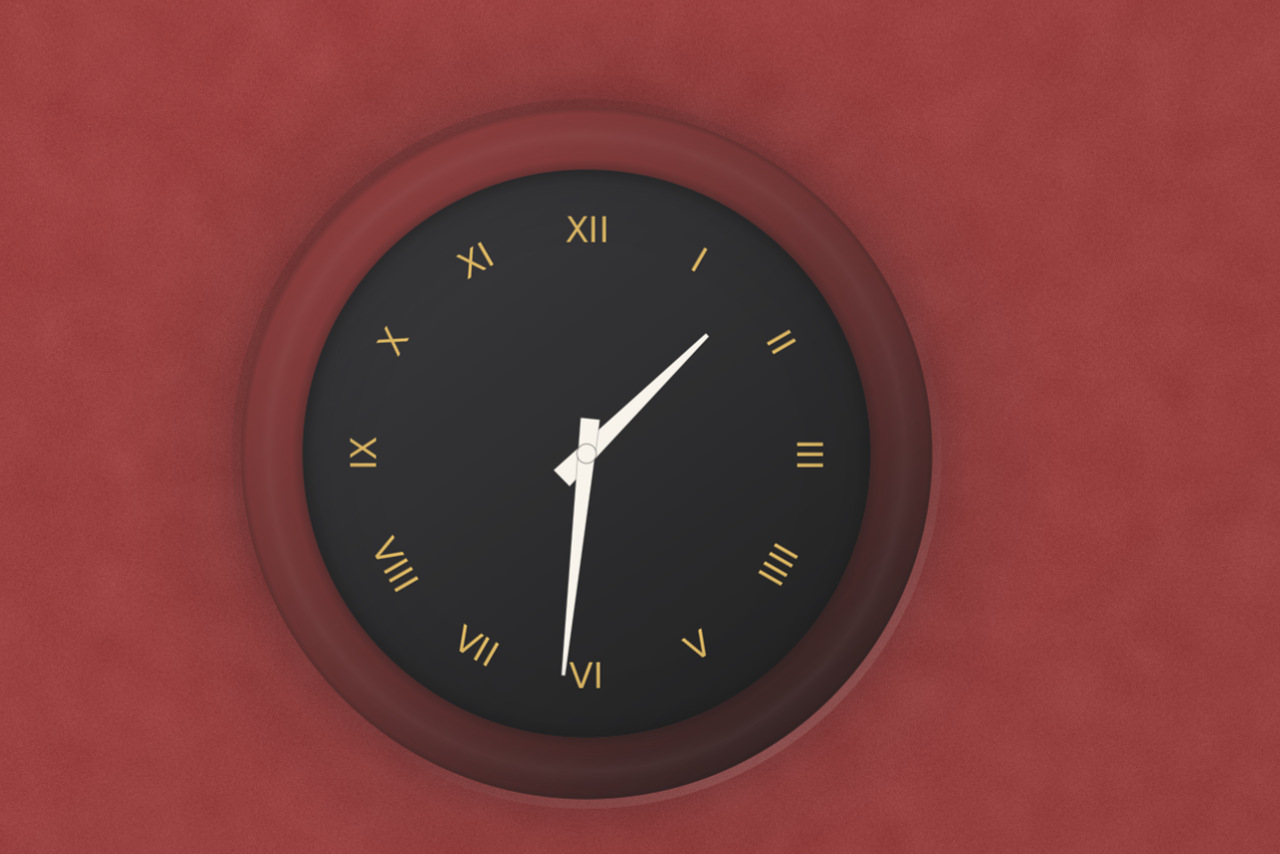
1,31
